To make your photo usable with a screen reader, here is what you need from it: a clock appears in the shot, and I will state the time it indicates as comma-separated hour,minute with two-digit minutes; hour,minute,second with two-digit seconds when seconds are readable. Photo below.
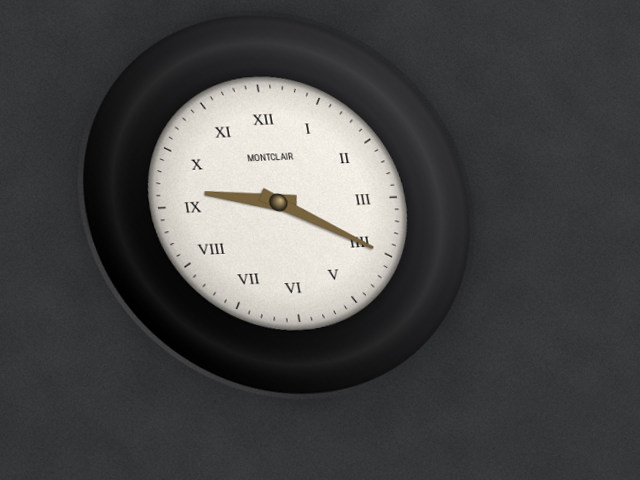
9,20
